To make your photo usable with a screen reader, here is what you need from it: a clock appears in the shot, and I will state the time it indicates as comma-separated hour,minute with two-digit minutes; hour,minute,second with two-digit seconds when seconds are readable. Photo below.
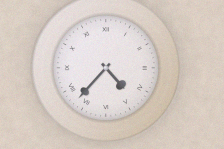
4,37
